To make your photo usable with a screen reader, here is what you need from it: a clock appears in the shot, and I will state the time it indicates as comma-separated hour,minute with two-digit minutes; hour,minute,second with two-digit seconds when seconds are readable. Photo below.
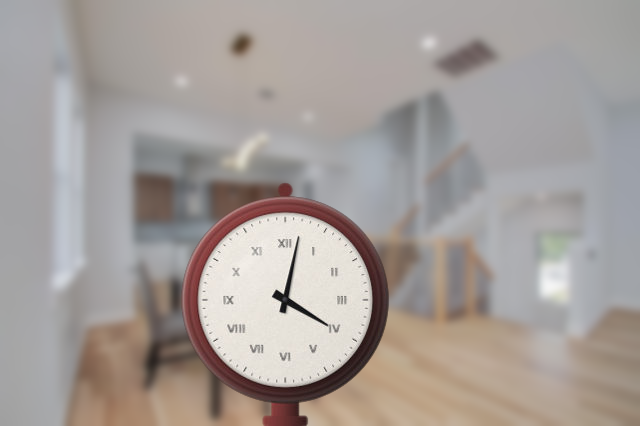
4,02
